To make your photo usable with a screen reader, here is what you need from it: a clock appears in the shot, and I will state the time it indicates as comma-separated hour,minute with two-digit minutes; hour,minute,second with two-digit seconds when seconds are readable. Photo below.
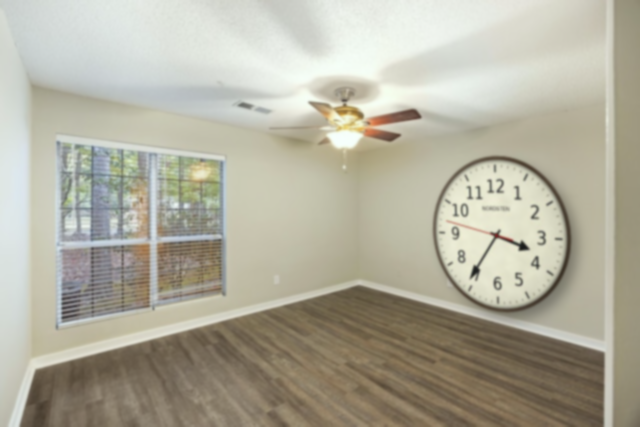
3,35,47
